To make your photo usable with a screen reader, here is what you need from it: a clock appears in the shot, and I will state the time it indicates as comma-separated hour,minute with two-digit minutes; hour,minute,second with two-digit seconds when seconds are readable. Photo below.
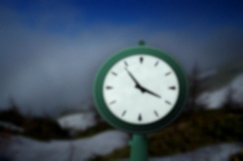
3,54
